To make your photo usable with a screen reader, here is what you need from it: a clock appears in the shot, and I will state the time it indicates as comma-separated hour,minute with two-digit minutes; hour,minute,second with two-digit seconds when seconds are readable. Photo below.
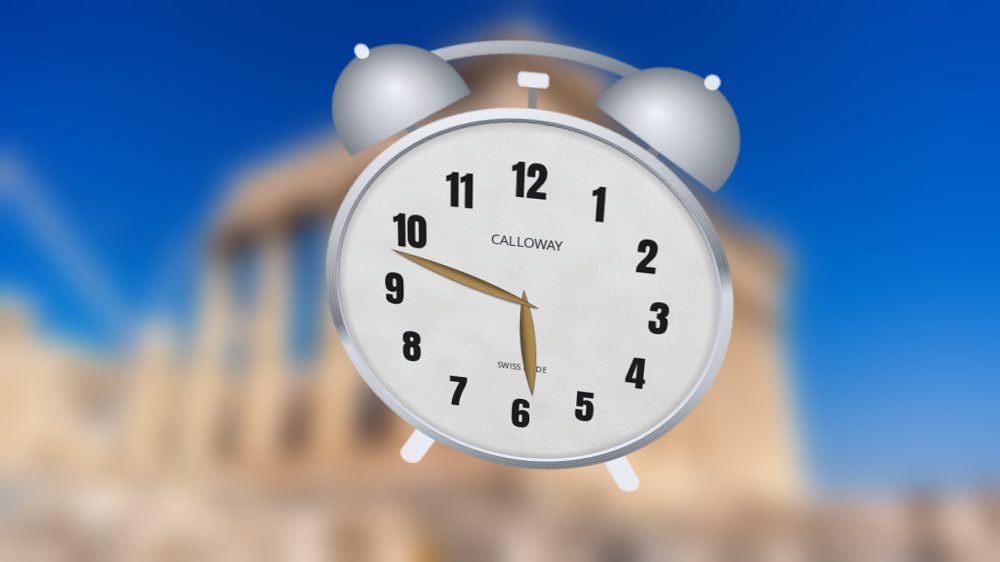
5,48
